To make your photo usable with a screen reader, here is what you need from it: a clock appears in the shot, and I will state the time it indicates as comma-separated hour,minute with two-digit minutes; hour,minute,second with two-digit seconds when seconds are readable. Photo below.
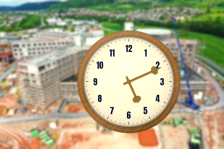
5,11
